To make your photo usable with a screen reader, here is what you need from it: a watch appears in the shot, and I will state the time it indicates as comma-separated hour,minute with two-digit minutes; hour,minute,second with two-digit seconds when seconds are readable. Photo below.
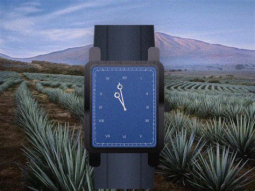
10,58
